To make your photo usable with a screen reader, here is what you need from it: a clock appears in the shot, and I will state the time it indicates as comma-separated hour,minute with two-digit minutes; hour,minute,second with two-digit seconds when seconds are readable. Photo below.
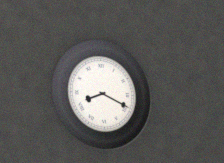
8,19
